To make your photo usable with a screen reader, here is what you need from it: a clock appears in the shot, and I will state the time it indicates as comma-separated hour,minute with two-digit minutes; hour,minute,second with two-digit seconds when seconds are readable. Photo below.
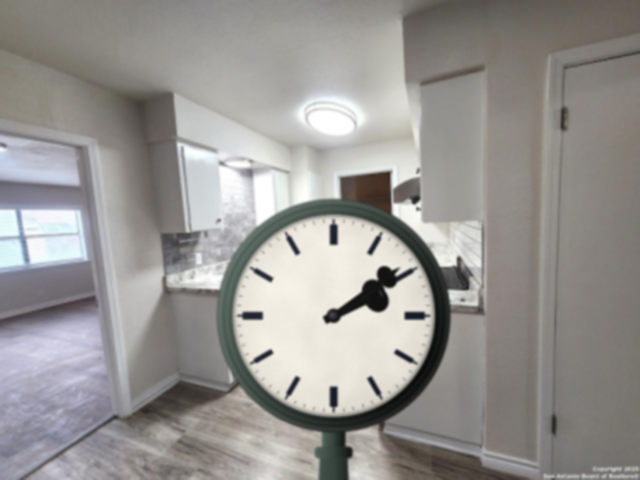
2,09
